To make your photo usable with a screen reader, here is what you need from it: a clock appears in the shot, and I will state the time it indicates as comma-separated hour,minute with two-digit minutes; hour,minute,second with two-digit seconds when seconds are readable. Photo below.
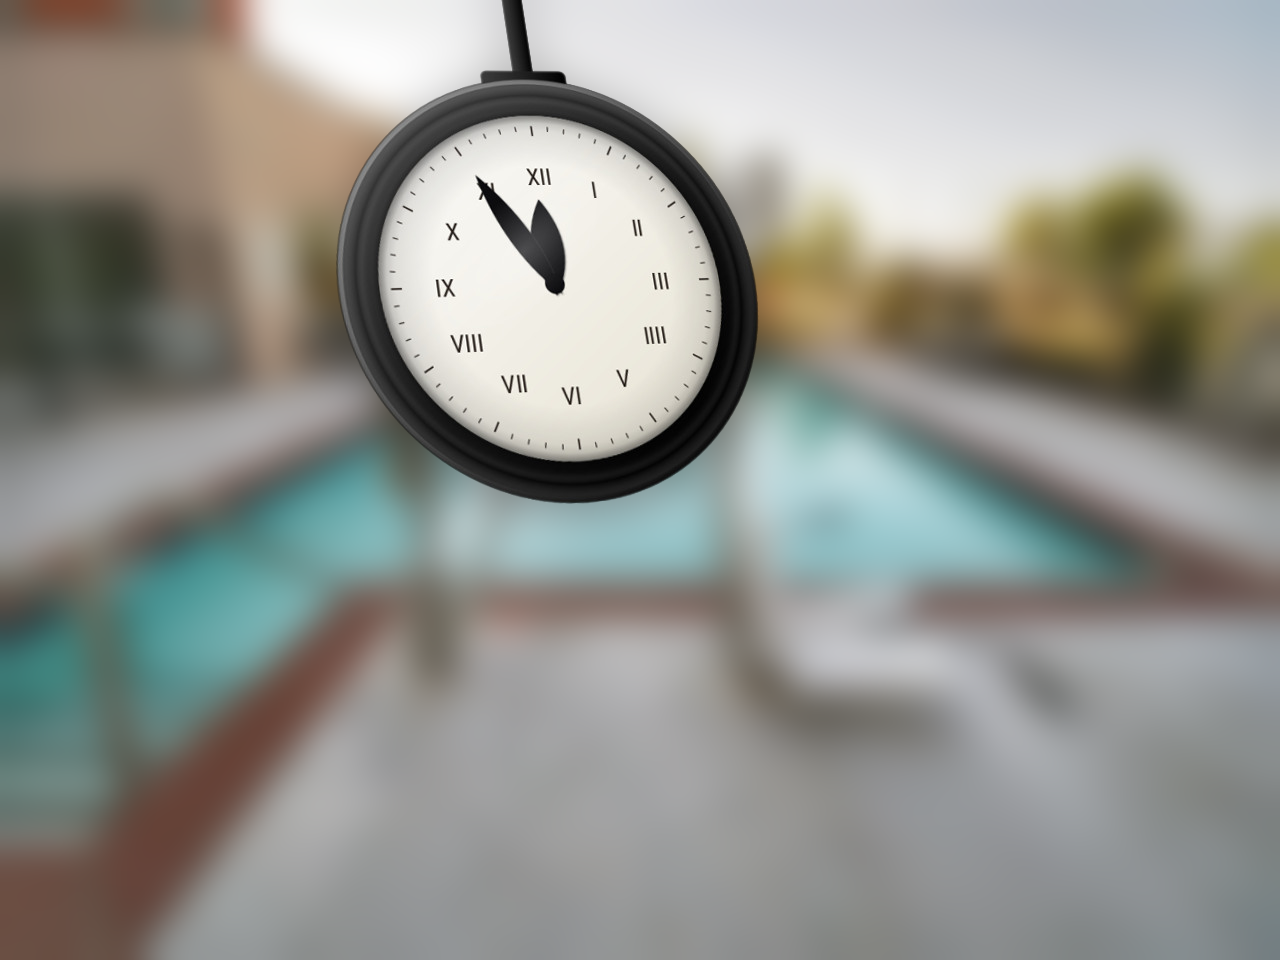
11,55
